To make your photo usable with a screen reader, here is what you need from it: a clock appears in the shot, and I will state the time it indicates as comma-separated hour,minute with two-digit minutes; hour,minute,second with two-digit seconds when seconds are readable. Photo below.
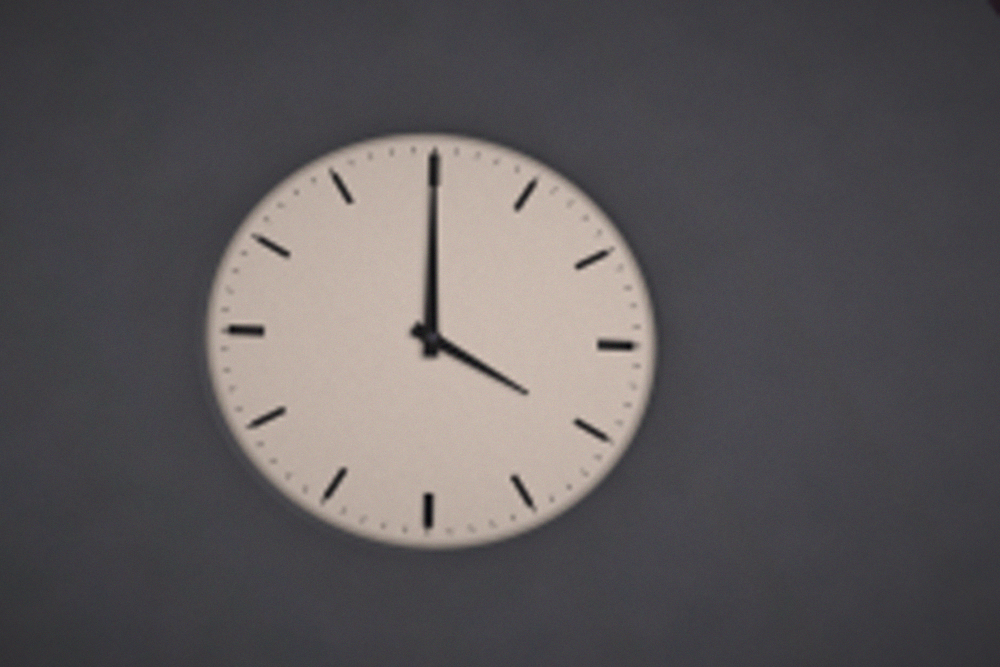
4,00
